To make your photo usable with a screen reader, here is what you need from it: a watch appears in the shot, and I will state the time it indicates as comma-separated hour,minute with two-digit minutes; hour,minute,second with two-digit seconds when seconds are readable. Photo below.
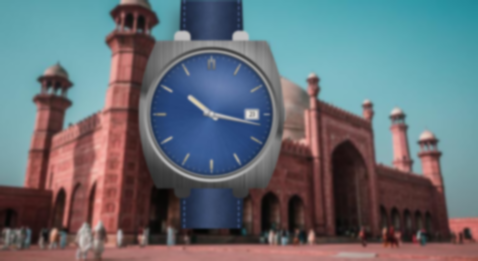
10,17
